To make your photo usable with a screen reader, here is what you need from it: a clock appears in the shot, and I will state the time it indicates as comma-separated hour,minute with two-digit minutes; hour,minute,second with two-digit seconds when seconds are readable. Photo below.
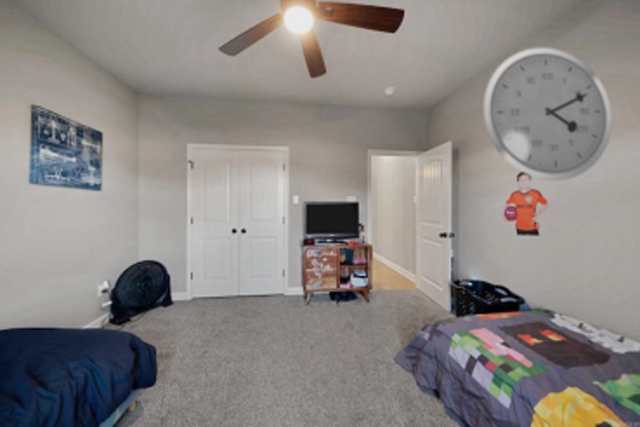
4,11
